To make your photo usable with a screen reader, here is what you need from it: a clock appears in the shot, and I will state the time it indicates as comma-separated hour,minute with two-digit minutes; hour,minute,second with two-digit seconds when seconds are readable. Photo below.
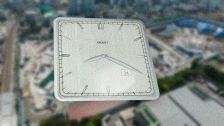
8,20
